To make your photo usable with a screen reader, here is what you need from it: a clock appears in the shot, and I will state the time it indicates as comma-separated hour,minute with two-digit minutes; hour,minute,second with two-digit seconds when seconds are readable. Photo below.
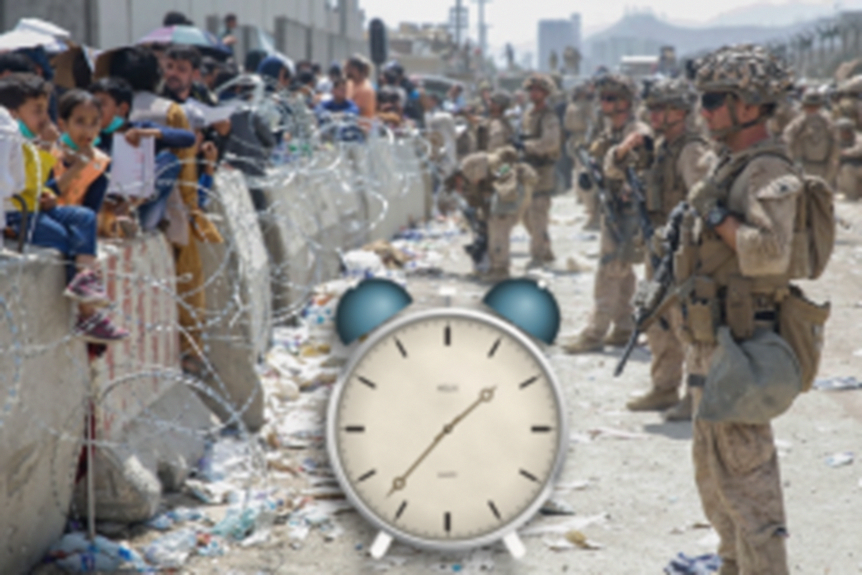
1,37
